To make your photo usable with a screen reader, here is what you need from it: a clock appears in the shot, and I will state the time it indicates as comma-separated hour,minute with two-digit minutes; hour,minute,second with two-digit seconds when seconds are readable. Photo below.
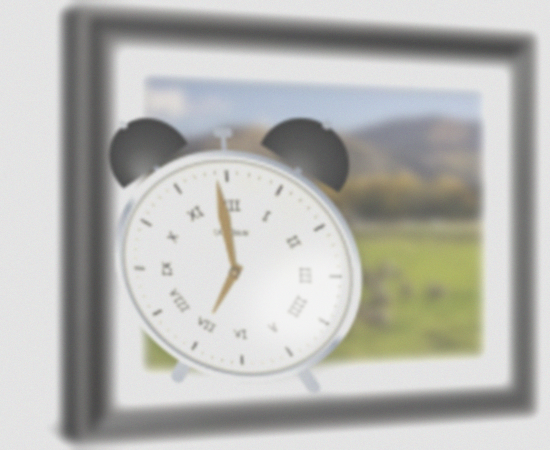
6,59
